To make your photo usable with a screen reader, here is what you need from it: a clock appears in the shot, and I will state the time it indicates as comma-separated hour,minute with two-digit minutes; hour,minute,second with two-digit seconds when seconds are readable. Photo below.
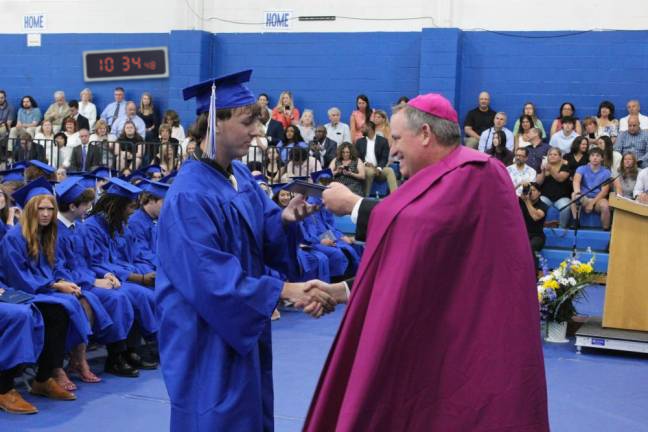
10,34
